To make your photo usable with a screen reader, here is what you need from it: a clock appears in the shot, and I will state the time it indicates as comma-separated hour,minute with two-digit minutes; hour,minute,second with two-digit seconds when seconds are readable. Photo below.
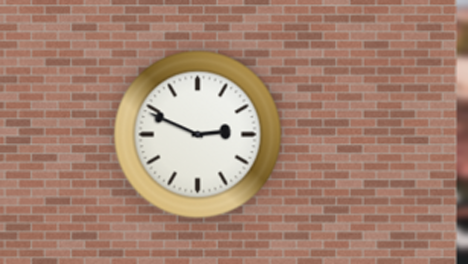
2,49
